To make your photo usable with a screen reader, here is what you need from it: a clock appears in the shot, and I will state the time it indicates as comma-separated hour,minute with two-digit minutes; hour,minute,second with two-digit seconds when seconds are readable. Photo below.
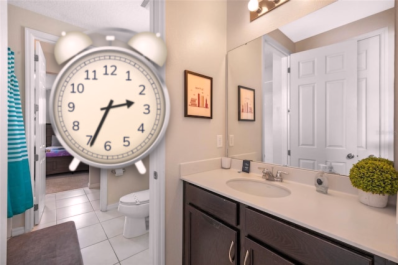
2,34
